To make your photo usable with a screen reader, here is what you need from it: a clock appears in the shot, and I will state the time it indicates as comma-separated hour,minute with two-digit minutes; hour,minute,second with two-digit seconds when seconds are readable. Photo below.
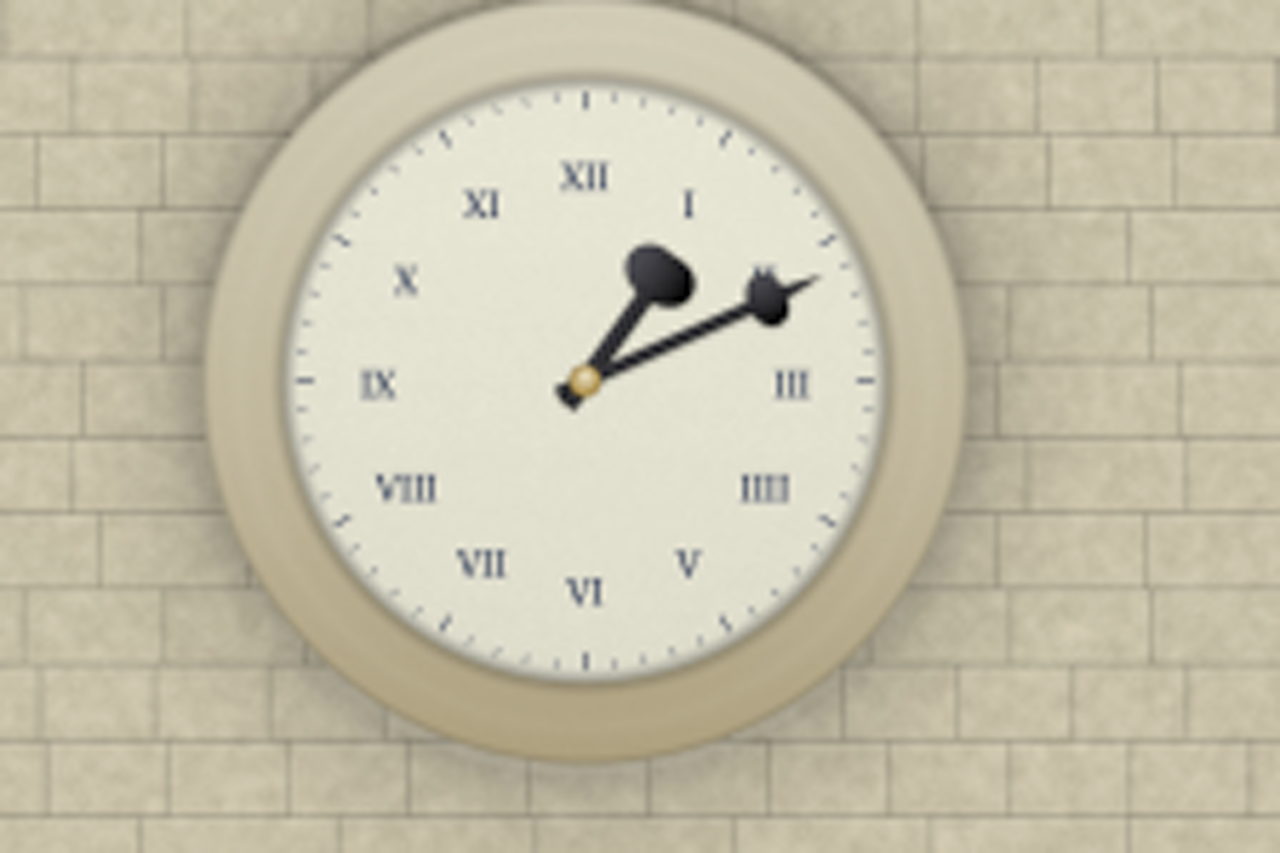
1,11
